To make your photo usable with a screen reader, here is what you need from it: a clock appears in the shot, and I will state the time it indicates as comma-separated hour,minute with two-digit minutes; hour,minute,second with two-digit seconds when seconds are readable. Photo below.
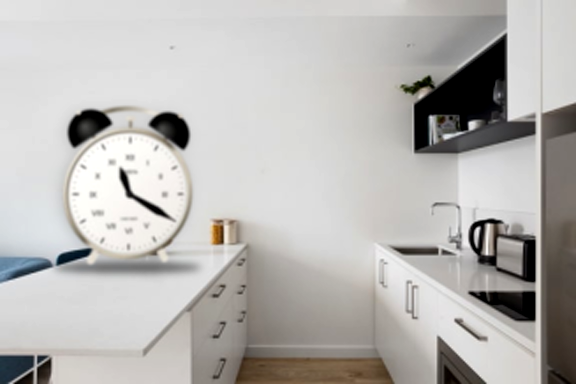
11,20
